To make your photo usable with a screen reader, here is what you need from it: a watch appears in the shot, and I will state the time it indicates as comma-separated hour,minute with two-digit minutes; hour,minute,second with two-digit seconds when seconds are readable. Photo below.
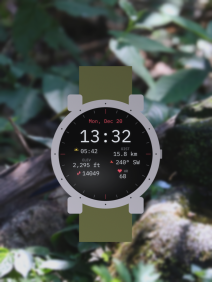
13,32
